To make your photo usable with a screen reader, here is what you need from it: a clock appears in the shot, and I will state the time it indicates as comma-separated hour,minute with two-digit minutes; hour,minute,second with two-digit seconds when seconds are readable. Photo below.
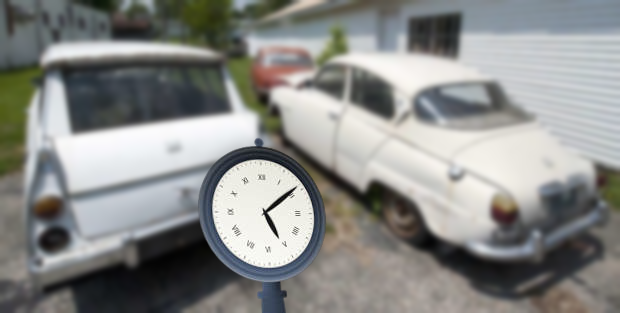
5,09
